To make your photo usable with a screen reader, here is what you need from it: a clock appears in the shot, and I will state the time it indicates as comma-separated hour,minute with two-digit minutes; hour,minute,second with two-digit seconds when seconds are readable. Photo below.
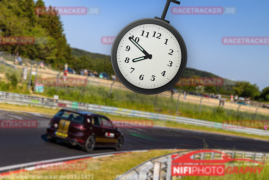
7,49
